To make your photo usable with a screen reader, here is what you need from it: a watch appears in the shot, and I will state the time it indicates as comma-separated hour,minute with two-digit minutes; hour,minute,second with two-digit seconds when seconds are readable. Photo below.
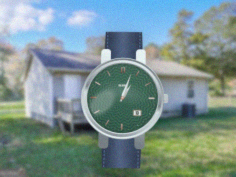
1,03
